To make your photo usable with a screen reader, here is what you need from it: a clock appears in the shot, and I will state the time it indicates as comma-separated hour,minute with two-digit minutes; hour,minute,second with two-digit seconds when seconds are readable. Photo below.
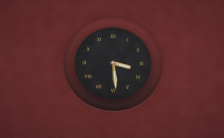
3,29
